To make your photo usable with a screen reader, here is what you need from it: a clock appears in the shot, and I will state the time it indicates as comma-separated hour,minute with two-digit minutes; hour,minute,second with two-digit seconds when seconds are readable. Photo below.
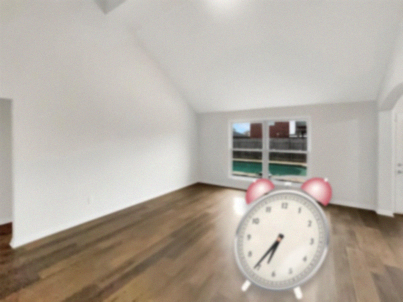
6,36
